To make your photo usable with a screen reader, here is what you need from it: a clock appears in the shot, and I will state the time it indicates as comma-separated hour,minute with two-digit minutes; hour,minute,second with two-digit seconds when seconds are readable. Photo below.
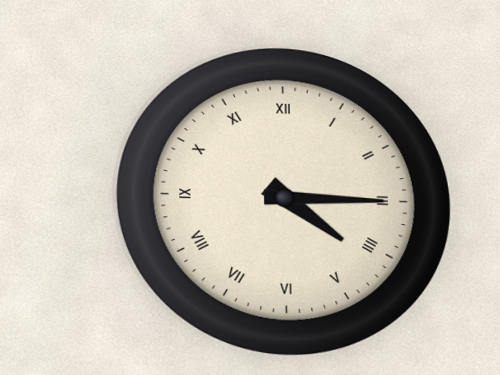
4,15
